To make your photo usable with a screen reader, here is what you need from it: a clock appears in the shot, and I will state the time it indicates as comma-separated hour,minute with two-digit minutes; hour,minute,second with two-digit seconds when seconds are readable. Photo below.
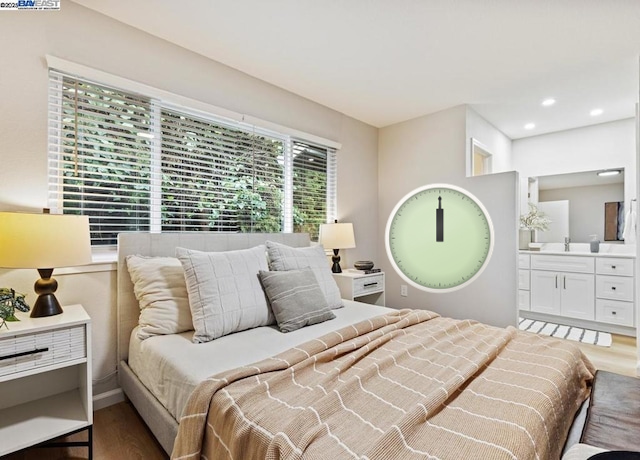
12,00
